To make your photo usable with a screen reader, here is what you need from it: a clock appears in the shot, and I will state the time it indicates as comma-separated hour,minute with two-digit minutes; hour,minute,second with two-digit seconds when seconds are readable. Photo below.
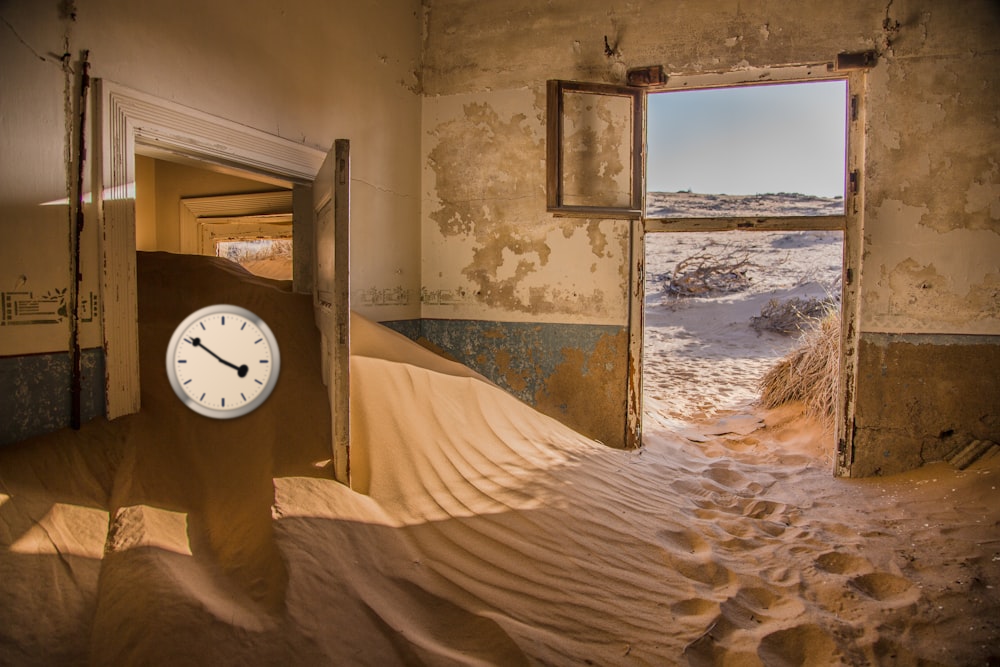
3,51
